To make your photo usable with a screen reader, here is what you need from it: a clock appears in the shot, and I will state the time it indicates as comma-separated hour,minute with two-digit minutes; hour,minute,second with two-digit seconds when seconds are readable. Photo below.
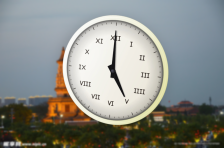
5,00
